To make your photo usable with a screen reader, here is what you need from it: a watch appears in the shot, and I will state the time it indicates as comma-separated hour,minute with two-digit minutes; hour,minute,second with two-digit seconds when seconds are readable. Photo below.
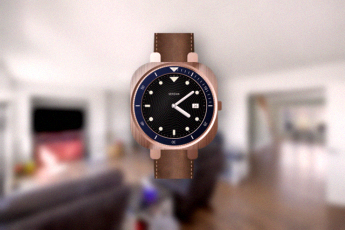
4,09
